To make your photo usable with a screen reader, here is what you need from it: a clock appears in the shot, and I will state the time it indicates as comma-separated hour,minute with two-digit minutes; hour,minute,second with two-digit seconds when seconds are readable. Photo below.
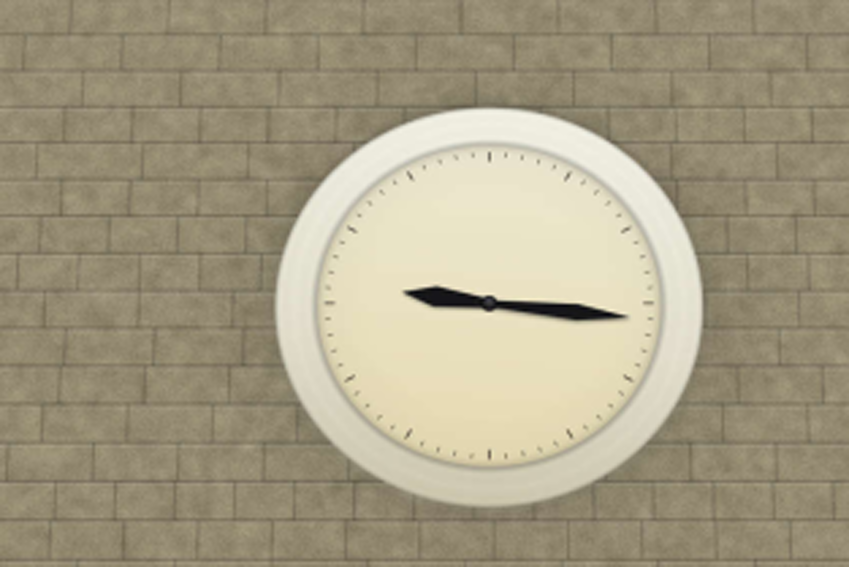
9,16
